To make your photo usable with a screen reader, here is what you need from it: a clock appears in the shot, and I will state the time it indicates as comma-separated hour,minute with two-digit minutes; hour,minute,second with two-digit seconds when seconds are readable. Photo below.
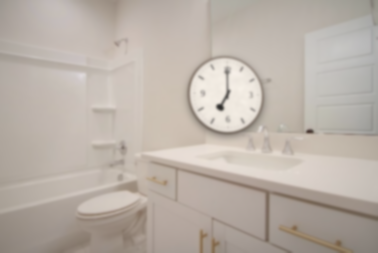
7,00
